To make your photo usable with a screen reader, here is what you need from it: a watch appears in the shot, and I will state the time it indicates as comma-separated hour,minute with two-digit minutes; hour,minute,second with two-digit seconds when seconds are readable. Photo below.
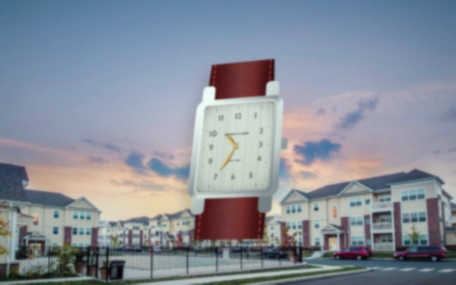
10,35
